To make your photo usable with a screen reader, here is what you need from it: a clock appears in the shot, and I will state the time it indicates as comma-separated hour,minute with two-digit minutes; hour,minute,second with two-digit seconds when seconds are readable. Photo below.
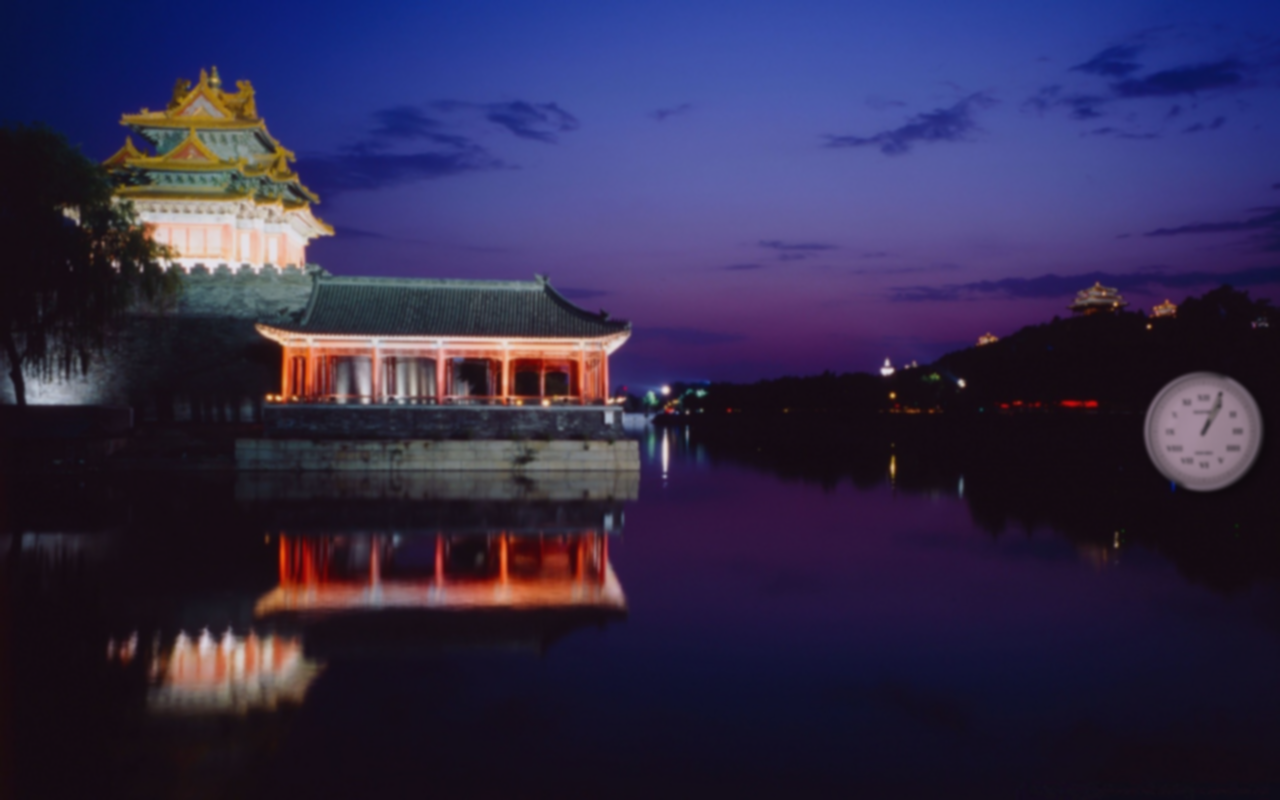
1,04
